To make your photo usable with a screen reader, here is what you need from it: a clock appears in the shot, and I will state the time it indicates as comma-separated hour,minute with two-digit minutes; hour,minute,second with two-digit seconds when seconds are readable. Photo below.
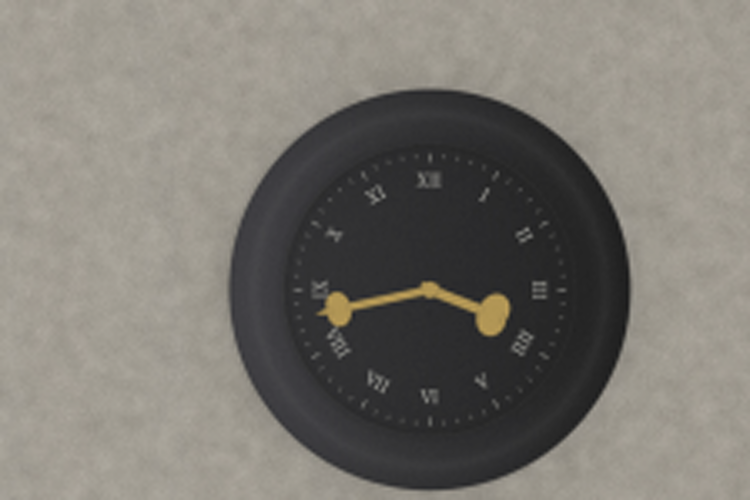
3,43
